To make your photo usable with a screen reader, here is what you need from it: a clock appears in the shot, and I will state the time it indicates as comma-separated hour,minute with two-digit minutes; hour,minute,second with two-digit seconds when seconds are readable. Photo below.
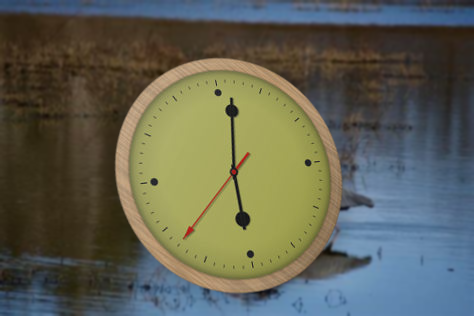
6,01,38
